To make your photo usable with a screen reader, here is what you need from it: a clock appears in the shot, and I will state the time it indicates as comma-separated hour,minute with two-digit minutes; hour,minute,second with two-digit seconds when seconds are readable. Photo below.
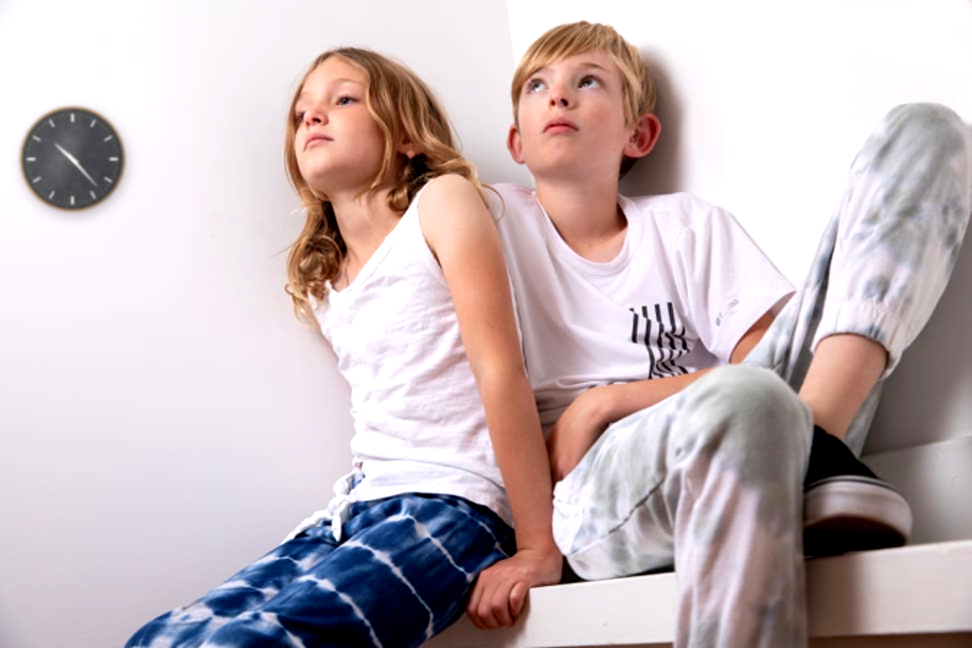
10,23
